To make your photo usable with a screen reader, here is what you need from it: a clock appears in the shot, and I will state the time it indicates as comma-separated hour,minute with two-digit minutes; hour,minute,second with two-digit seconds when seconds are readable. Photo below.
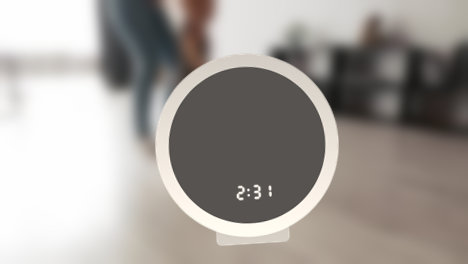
2,31
